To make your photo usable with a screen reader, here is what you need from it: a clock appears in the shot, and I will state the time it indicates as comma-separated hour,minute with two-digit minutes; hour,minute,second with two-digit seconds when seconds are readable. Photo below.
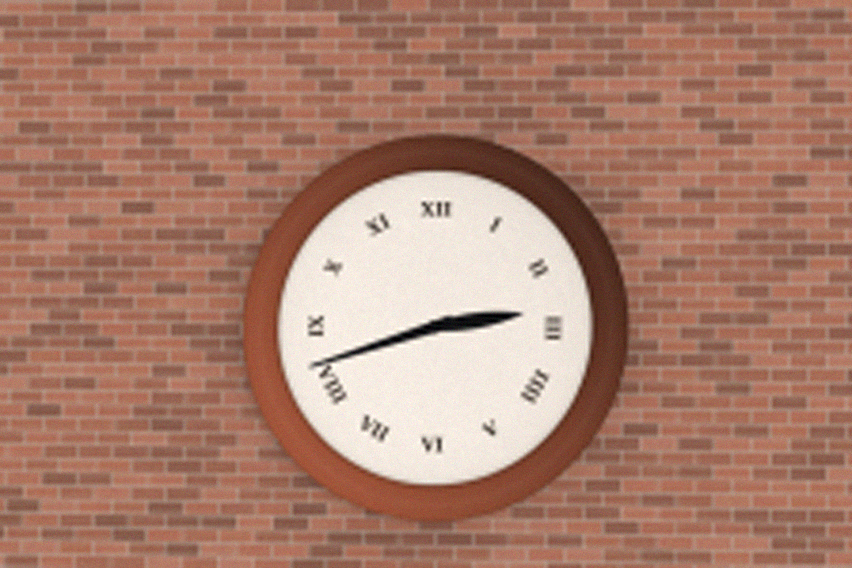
2,42
